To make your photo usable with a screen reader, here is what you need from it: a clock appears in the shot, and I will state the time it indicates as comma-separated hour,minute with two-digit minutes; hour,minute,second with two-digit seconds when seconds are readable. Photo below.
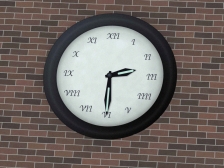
2,30
